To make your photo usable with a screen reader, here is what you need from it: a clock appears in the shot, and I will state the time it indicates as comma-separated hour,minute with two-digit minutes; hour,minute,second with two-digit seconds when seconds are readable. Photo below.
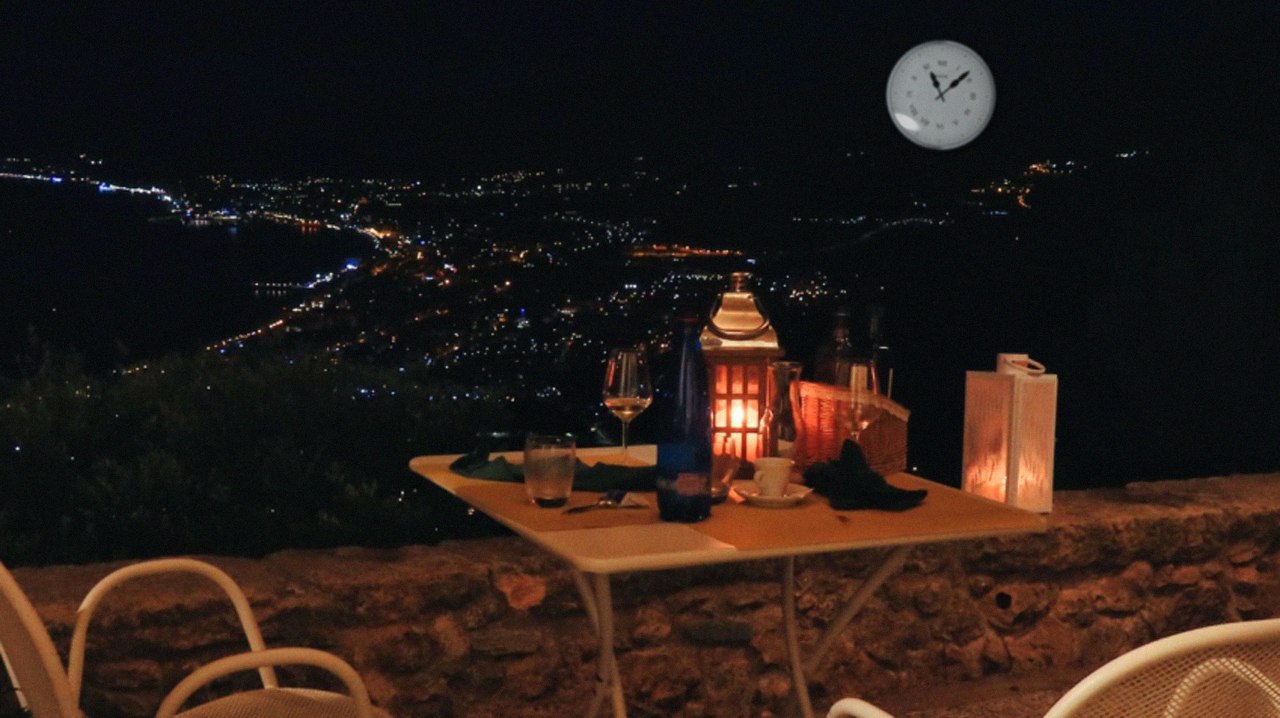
11,08
